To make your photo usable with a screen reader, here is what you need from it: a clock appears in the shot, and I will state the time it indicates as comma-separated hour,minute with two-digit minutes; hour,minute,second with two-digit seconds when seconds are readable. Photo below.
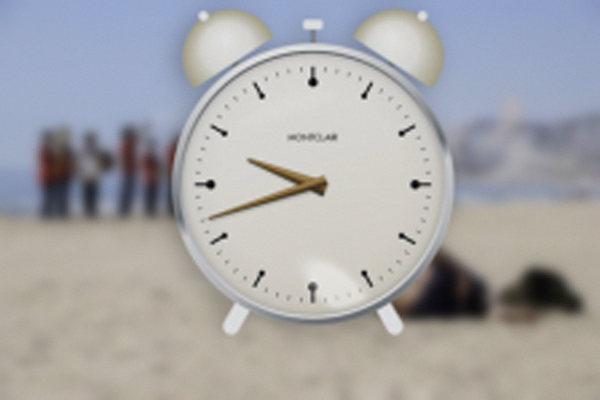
9,42
